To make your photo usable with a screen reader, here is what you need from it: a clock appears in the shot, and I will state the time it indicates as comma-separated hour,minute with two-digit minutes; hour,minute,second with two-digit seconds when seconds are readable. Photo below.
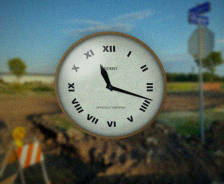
11,18
